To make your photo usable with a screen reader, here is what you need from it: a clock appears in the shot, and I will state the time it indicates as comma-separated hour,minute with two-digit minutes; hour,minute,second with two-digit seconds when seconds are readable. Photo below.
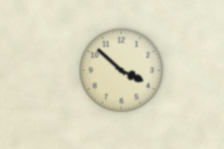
3,52
